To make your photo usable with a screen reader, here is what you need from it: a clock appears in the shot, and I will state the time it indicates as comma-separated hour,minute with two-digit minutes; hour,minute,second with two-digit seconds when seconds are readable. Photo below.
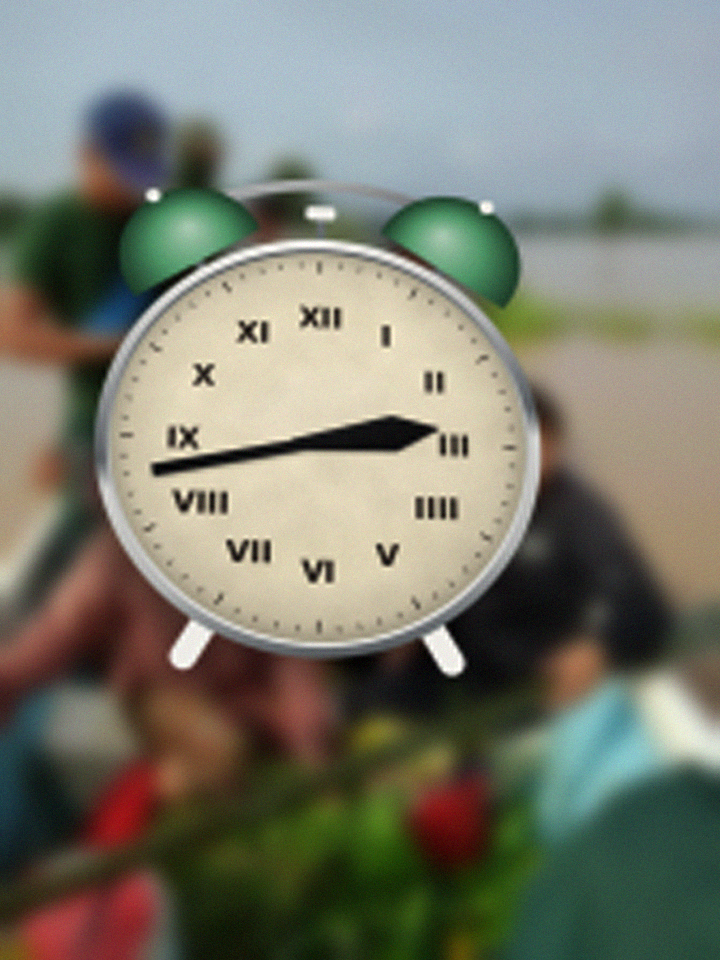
2,43
